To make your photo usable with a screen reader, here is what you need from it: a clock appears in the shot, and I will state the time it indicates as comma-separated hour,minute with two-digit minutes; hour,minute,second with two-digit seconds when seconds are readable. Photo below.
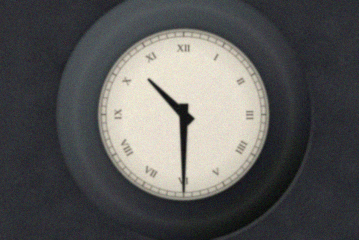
10,30
